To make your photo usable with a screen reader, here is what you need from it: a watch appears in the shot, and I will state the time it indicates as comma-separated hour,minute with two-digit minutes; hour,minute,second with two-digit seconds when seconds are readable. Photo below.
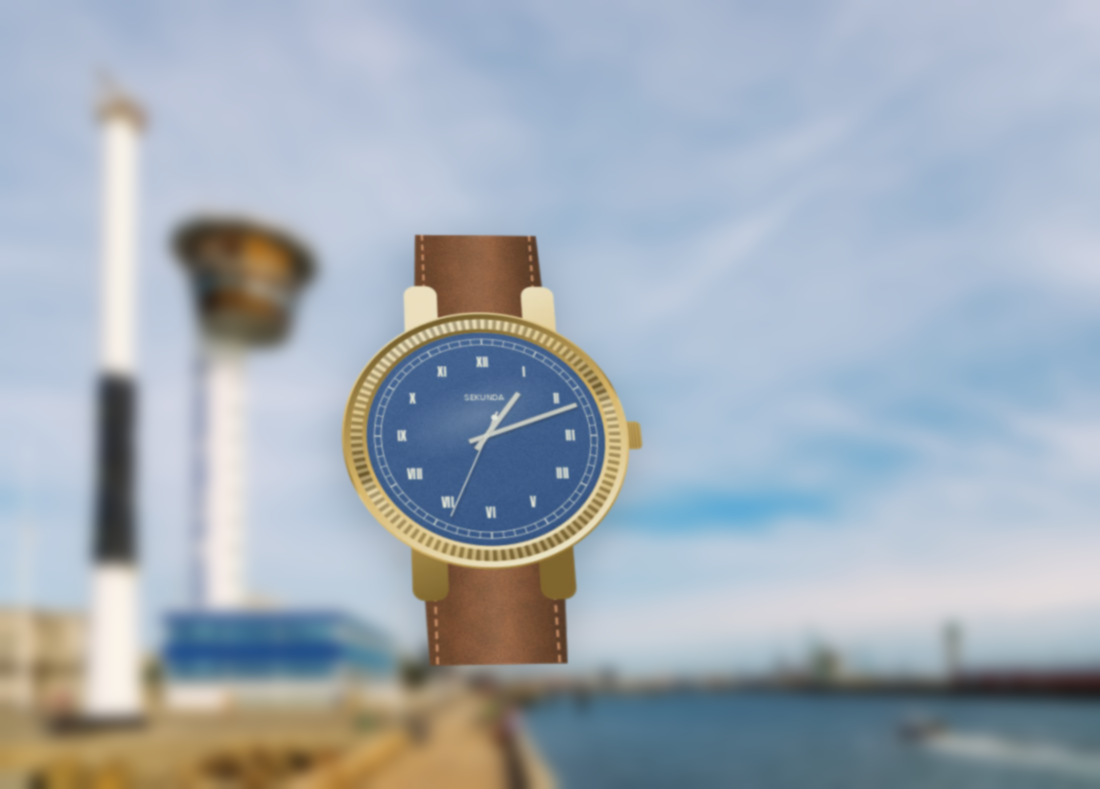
1,11,34
